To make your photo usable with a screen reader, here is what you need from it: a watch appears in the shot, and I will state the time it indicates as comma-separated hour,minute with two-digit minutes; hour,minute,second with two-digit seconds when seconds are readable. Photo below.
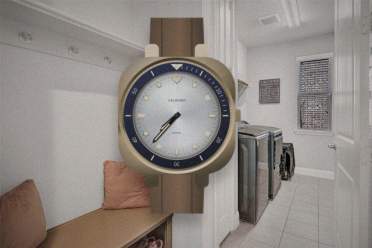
7,37
